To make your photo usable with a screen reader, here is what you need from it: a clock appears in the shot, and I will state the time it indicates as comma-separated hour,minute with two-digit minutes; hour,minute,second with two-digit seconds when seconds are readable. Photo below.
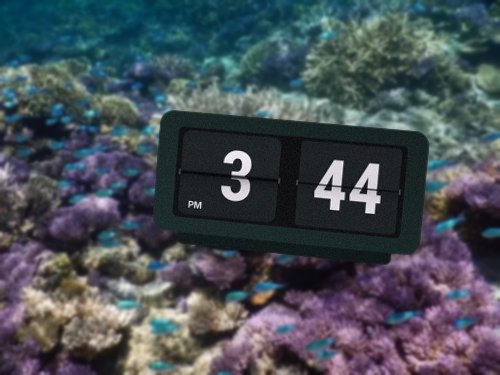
3,44
